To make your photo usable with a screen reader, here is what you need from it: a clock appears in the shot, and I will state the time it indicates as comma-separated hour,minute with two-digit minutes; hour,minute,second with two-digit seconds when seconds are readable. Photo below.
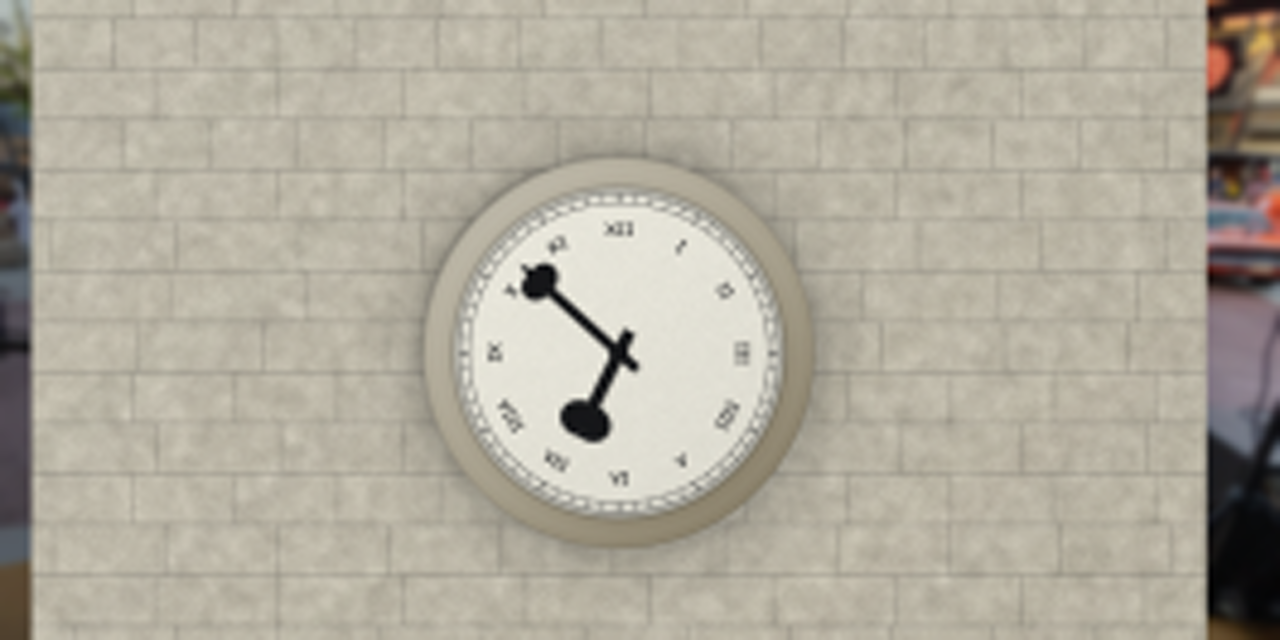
6,52
